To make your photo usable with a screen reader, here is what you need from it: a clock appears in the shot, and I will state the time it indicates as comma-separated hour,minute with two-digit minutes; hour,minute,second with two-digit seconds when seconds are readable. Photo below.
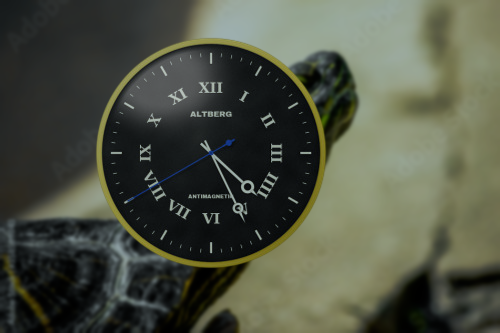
4,25,40
